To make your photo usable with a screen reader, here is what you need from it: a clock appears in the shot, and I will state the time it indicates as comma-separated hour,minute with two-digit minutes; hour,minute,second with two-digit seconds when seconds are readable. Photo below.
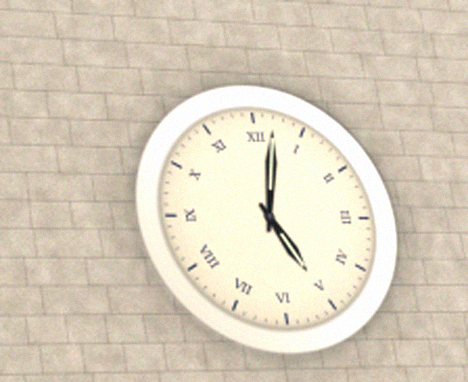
5,02
